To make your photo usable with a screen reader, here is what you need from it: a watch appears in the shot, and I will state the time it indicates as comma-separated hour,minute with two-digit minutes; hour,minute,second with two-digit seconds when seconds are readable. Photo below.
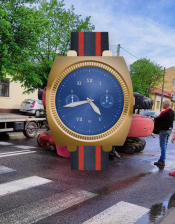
4,43
